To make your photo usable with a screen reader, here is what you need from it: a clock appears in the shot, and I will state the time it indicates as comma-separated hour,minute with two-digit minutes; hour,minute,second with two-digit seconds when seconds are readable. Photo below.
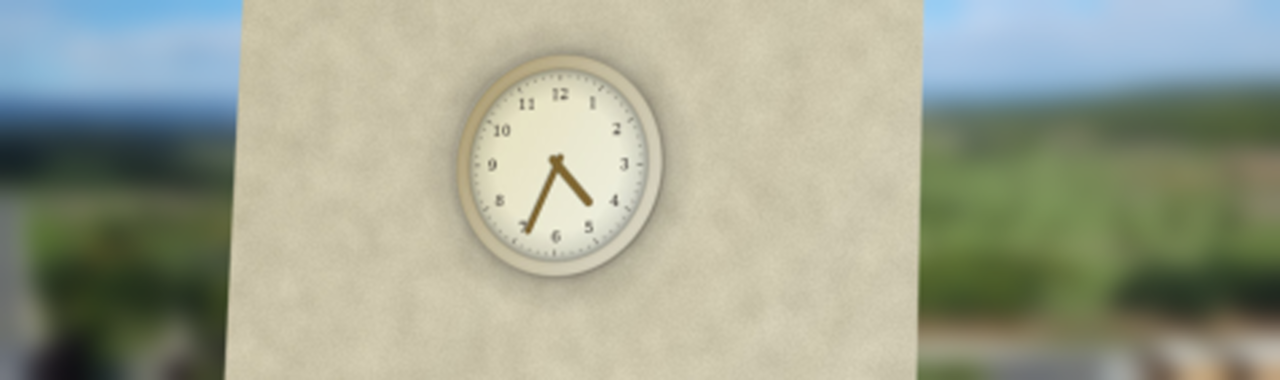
4,34
